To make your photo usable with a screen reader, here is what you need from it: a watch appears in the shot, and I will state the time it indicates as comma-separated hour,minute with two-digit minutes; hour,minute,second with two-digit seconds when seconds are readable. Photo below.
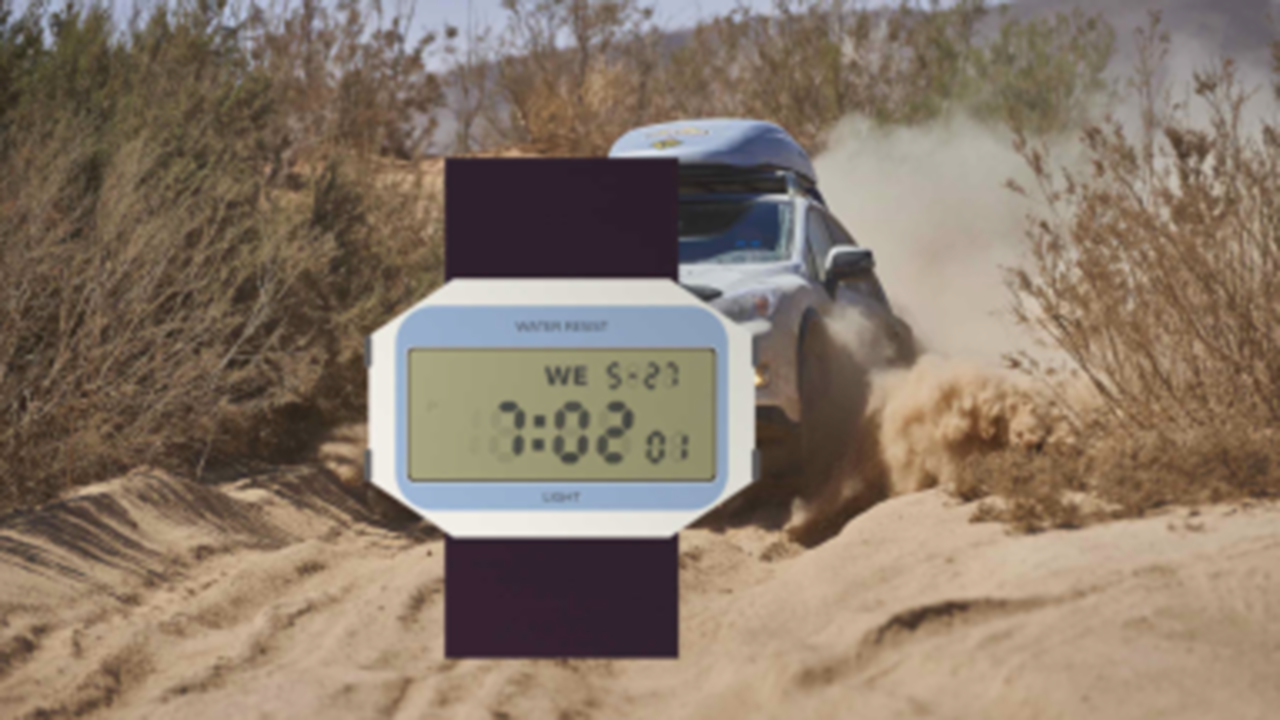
7,02,01
